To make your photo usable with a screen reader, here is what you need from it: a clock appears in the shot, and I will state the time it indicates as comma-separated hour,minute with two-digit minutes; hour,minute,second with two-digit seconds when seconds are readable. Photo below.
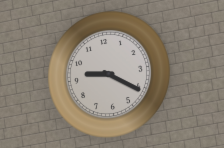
9,21
